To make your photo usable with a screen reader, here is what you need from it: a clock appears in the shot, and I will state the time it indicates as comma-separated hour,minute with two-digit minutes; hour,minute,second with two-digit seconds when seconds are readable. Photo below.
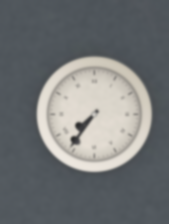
7,36
